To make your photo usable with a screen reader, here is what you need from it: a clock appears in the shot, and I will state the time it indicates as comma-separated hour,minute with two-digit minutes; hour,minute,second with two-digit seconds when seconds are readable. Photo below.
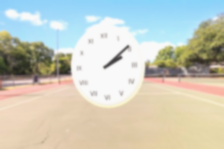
2,09
